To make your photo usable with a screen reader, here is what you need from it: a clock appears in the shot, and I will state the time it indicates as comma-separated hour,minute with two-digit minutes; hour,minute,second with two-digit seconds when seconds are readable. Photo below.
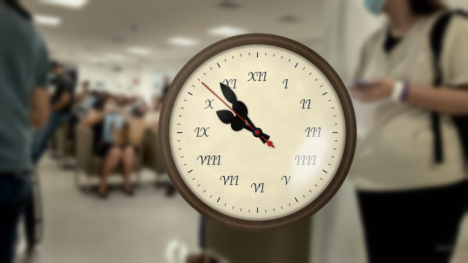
9,53,52
